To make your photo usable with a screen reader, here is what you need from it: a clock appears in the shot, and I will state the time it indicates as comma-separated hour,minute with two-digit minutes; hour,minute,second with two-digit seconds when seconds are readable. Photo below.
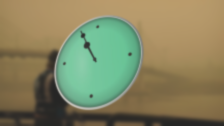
10,55
